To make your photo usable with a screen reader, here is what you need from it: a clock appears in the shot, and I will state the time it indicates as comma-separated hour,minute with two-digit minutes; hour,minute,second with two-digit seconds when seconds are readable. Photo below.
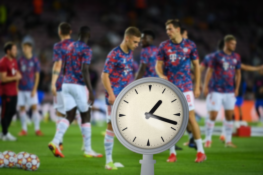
1,18
